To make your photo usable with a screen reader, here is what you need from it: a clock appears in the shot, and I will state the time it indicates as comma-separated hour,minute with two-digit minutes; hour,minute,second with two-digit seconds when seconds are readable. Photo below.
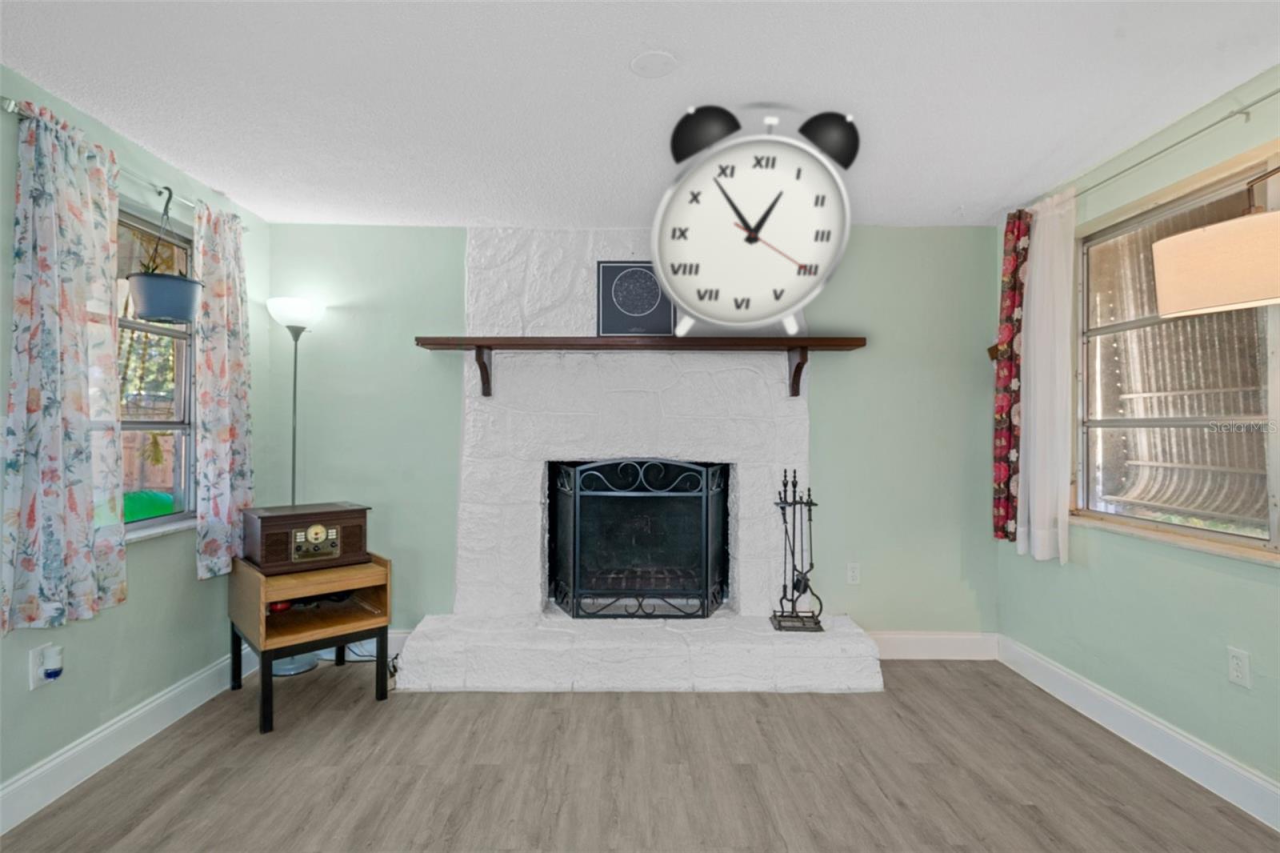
12,53,20
